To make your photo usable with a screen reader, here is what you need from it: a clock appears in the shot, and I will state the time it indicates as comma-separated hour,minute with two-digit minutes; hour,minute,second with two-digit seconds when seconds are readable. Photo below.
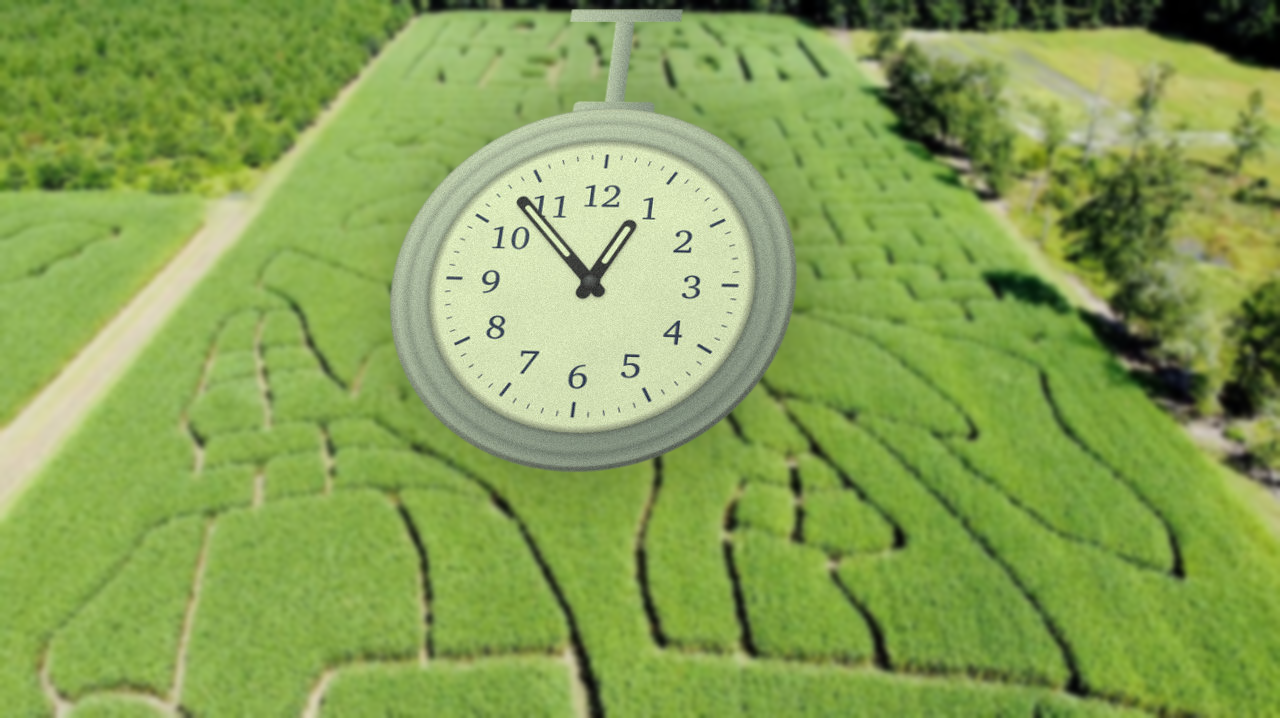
12,53
